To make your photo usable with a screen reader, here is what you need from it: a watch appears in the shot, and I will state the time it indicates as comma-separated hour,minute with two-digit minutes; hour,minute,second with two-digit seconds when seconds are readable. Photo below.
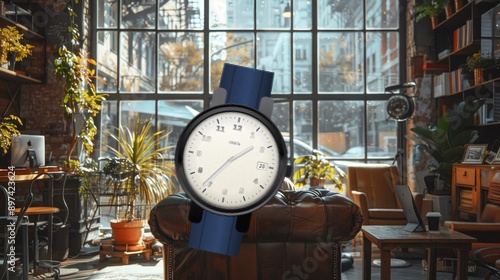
1,36
